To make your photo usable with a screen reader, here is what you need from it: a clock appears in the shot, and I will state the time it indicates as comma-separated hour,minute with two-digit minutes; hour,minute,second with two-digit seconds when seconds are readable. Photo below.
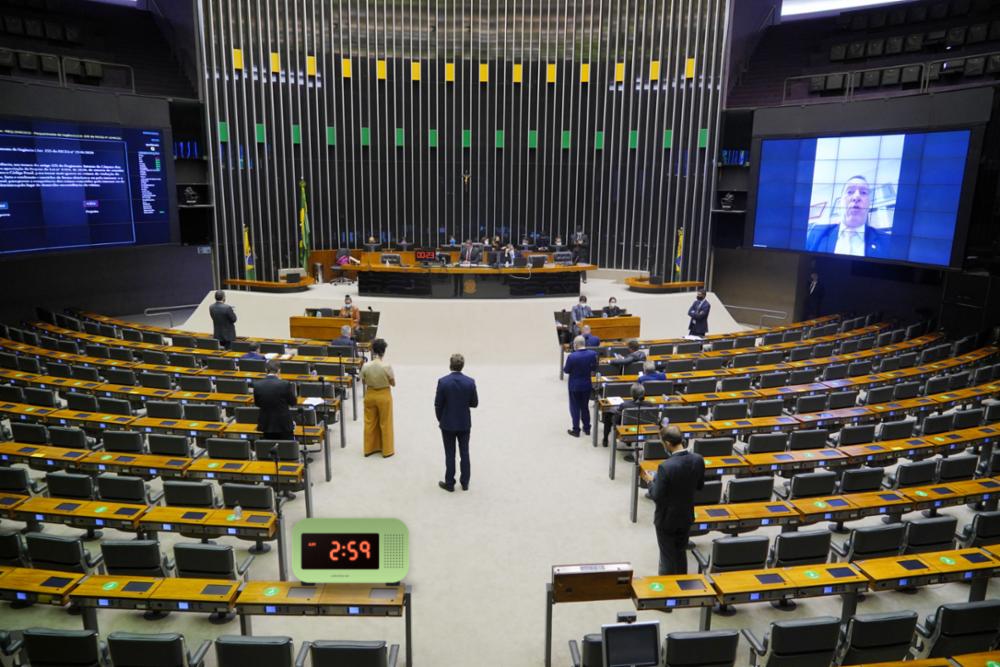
2,59
